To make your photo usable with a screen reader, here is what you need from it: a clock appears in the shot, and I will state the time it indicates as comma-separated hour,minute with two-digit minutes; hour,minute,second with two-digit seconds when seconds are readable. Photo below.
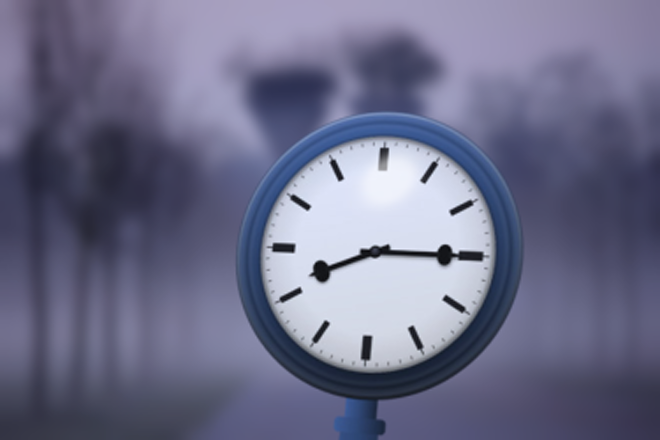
8,15
